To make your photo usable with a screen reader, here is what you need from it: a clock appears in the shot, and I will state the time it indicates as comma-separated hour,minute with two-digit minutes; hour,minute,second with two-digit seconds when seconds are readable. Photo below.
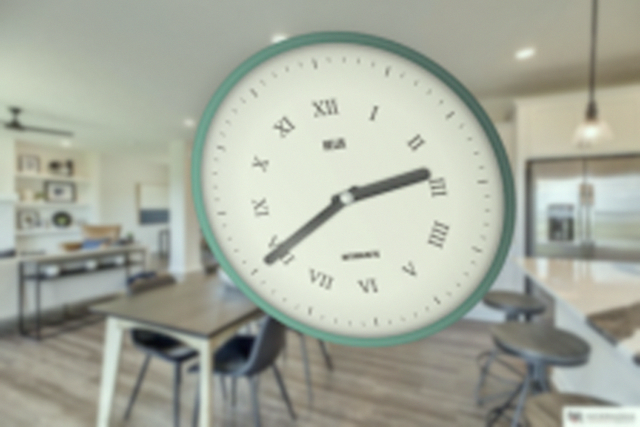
2,40
